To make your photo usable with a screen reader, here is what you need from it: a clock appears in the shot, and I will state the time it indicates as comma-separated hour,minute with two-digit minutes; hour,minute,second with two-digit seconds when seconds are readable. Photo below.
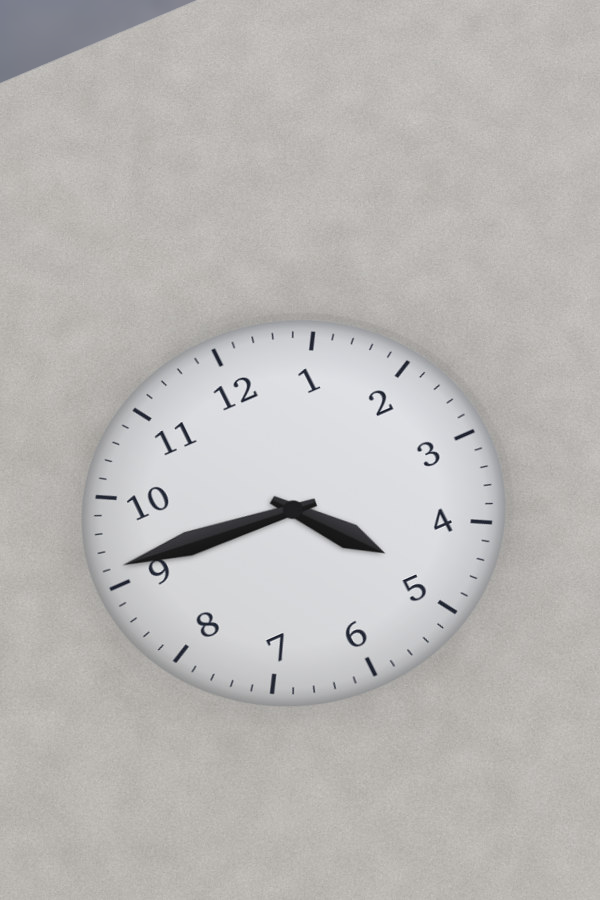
4,46
